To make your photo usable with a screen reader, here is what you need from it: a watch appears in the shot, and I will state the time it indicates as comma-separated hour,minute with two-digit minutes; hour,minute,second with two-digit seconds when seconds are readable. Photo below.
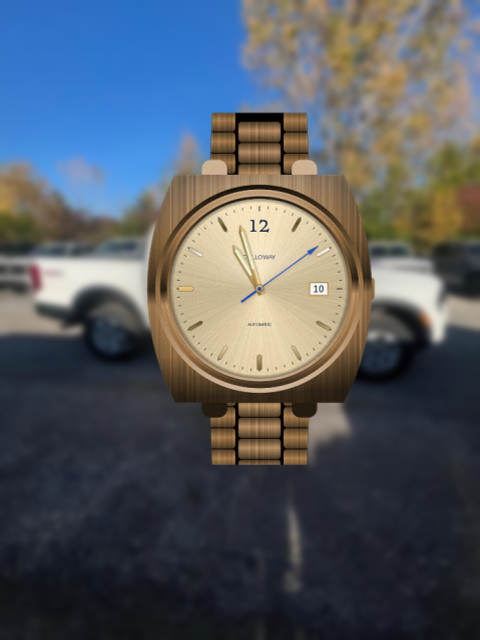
10,57,09
